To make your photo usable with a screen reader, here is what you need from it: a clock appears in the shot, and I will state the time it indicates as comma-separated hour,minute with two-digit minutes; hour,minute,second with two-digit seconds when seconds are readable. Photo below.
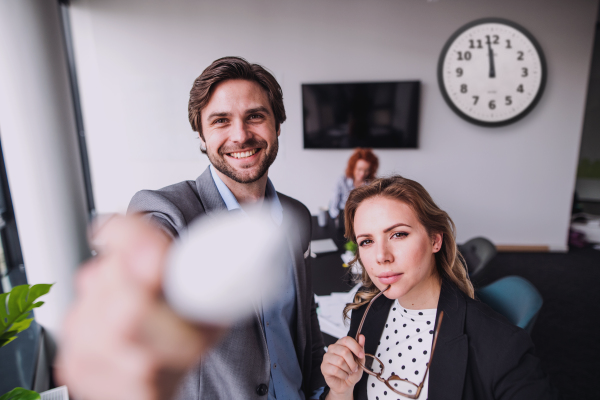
11,59
